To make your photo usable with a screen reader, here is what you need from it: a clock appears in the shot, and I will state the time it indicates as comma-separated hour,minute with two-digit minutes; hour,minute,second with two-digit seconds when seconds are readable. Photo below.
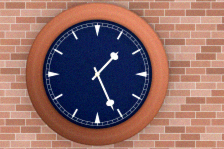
1,26
